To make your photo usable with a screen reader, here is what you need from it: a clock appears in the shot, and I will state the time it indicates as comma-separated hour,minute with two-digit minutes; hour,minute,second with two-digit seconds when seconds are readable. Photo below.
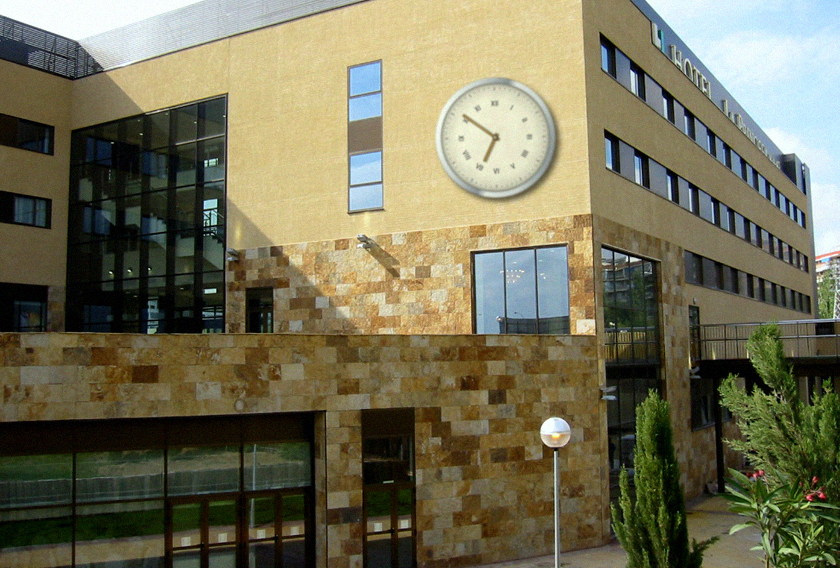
6,51
